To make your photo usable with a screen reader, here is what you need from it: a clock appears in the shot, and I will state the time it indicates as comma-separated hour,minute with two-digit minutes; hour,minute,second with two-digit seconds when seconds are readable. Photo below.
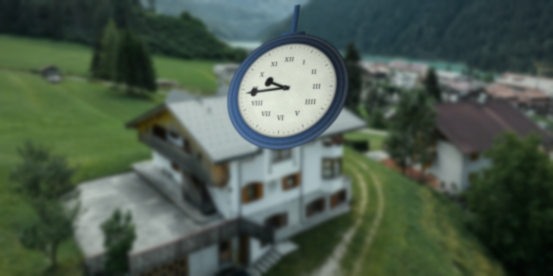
9,44
